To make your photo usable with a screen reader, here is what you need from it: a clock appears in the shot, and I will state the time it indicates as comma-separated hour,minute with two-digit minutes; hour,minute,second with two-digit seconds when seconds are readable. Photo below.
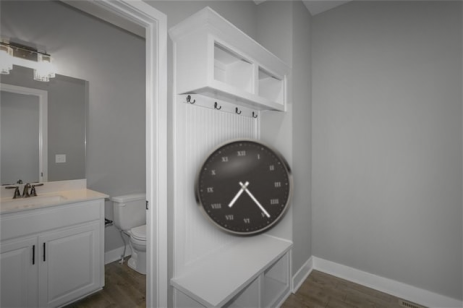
7,24
